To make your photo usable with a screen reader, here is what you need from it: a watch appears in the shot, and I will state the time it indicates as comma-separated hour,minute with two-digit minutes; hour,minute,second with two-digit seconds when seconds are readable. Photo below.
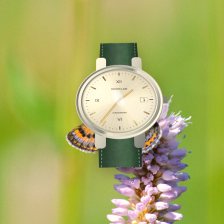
1,36
